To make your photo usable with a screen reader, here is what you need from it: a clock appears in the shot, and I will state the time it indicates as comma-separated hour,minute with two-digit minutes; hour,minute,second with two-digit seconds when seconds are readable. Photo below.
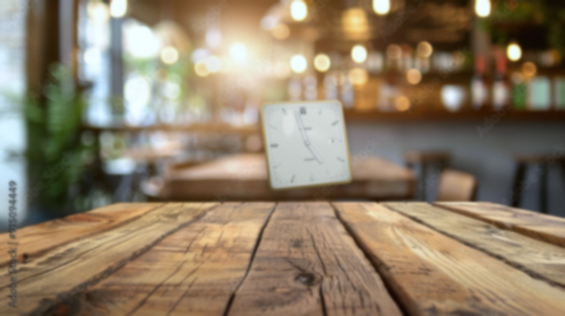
4,58
